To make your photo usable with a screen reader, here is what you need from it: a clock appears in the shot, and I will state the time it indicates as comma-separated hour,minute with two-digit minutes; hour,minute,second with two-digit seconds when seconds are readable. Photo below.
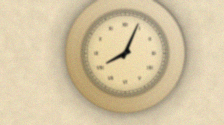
8,04
